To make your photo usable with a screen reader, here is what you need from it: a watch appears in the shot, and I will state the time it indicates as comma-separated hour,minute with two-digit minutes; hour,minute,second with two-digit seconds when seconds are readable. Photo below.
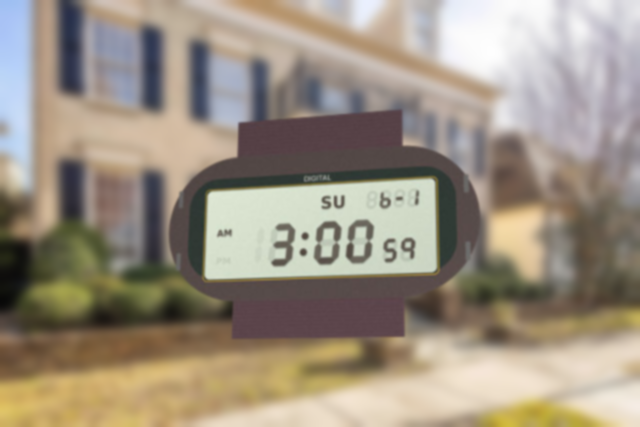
3,00,59
